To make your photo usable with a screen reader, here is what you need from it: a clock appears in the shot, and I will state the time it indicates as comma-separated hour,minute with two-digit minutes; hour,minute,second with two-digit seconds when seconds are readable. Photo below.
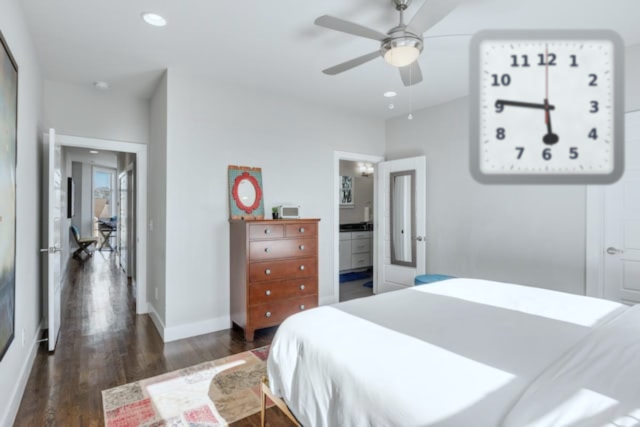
5,46,00
